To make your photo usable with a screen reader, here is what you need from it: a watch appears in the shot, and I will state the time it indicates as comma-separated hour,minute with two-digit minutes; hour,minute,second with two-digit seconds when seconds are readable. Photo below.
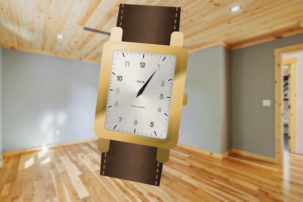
1,05
